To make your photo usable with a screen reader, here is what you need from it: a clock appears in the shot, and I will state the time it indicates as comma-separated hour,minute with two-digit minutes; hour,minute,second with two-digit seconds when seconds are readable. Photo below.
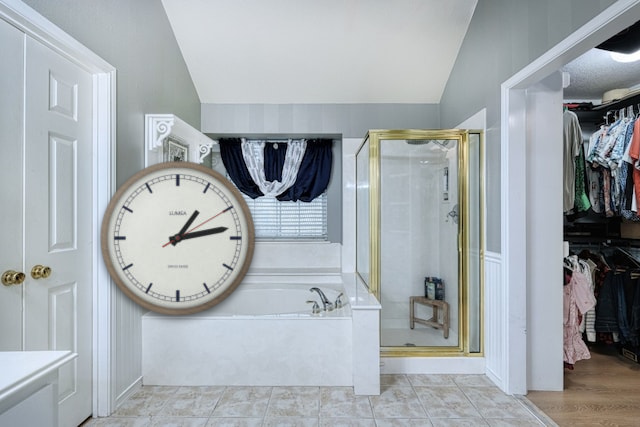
1,13,10
